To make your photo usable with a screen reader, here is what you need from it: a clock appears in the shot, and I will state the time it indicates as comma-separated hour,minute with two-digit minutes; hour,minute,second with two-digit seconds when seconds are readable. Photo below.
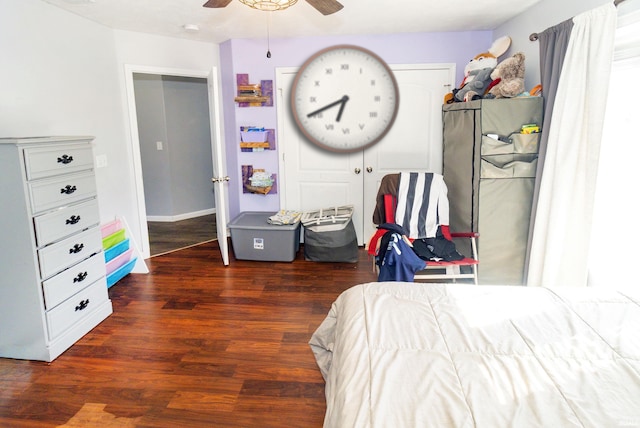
6,41
